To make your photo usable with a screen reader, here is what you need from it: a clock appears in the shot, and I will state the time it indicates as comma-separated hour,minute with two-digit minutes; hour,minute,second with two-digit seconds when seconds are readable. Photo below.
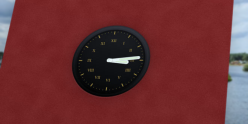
3,14
